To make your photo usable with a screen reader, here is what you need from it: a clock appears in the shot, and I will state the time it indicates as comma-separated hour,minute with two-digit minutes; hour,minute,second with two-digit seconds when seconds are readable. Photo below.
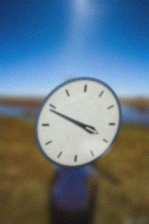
3,49
